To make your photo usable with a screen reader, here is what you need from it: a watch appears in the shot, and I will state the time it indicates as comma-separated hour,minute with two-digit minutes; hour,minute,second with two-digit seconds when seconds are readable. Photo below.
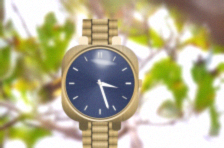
3,27
